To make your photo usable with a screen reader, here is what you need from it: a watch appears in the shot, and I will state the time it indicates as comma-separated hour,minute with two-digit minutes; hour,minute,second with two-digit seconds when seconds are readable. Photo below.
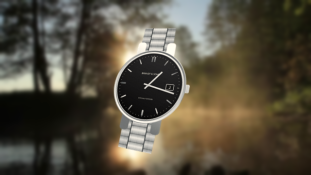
1,17
